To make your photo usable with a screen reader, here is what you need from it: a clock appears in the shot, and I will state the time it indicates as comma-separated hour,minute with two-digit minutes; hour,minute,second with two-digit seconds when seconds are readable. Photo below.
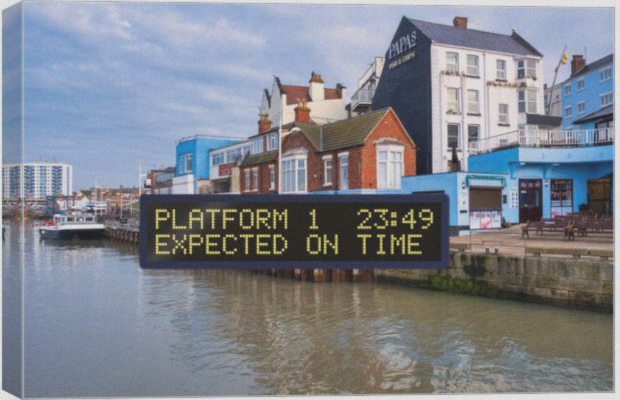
23,49
